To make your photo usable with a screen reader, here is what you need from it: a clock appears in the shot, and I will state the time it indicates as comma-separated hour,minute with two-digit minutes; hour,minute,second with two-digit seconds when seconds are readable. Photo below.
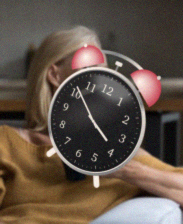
3,51
